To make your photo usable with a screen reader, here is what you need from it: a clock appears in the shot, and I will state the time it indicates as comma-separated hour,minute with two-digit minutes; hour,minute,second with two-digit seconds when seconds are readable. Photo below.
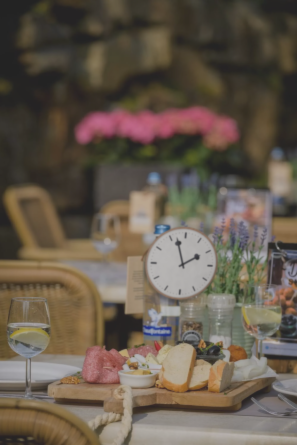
1,57
